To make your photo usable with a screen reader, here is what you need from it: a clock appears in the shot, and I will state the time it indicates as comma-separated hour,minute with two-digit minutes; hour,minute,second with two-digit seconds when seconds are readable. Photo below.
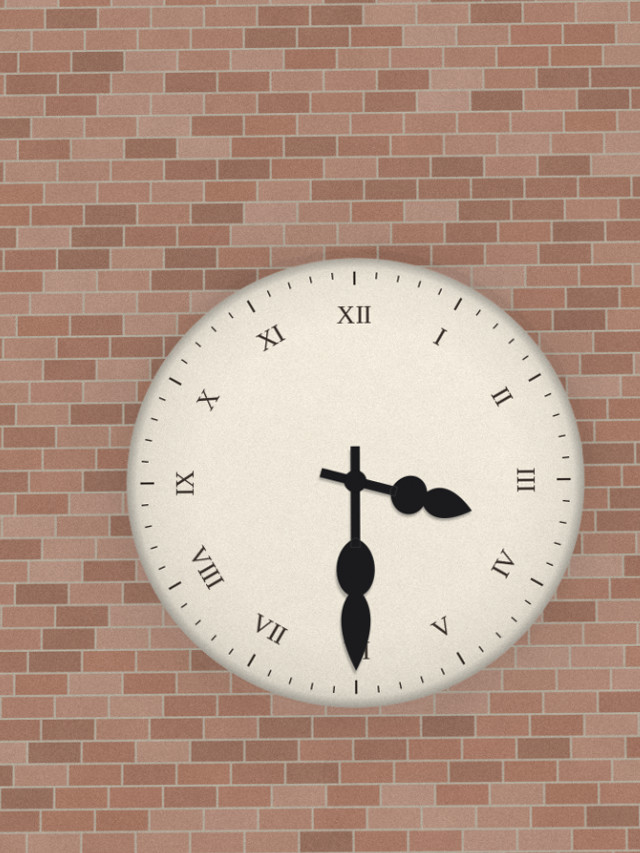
3,30
